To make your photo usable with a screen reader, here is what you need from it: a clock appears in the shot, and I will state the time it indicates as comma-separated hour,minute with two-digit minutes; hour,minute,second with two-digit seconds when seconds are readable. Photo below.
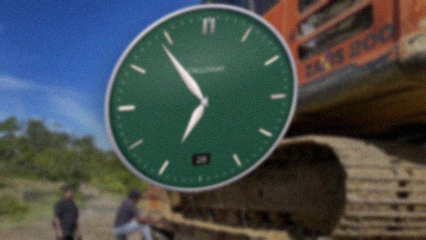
6,54
